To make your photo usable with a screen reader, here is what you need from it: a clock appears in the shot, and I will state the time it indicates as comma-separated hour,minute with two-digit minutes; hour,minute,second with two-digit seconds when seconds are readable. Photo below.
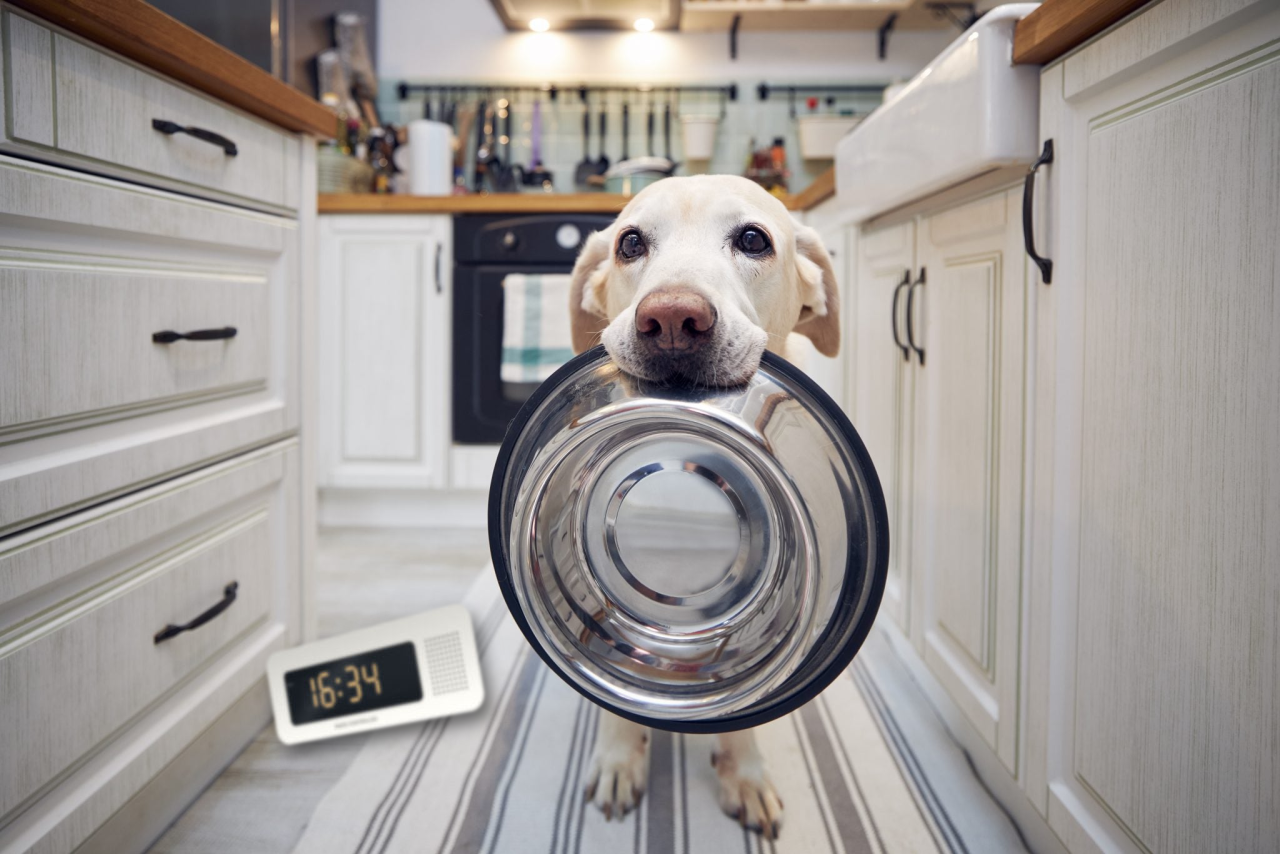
16,34
